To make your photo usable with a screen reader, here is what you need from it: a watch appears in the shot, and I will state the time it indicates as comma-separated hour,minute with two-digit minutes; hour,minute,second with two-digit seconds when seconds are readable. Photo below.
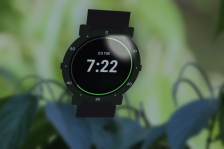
7,22
